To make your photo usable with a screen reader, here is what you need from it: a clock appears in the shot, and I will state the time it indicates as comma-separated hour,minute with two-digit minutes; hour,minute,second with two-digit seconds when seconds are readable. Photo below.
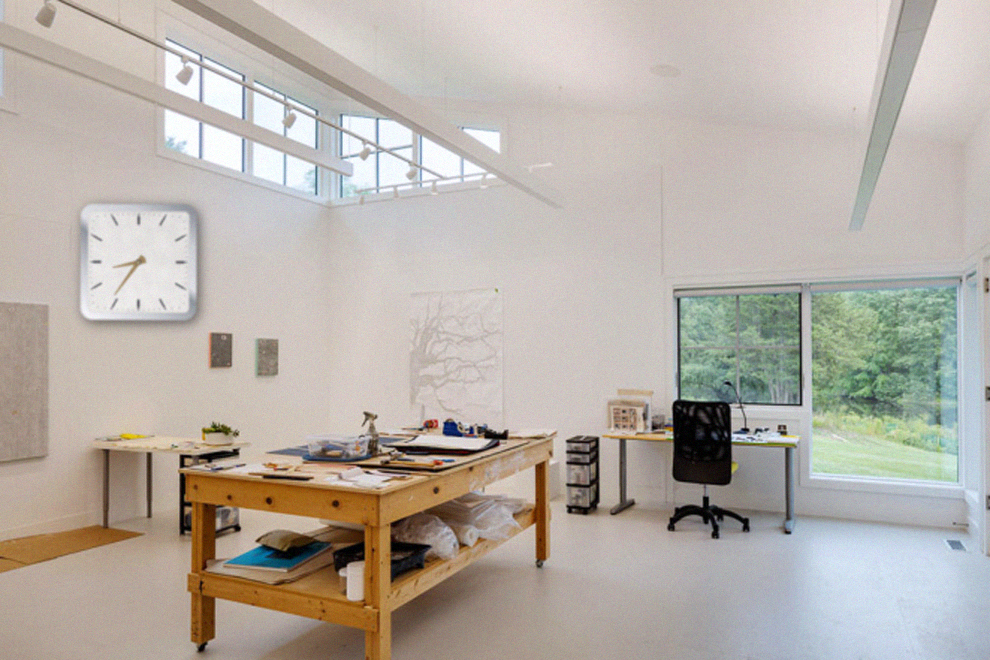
8,36
